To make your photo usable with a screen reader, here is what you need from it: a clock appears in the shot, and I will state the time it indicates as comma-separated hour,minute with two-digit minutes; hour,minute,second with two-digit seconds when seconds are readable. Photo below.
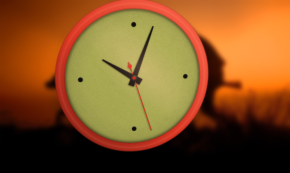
10,03,27
